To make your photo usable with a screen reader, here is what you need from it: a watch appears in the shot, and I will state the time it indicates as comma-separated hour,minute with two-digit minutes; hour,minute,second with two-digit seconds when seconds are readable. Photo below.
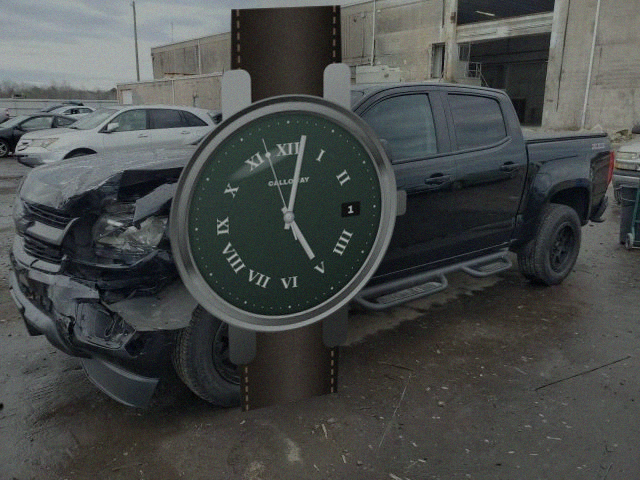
5,01,57
